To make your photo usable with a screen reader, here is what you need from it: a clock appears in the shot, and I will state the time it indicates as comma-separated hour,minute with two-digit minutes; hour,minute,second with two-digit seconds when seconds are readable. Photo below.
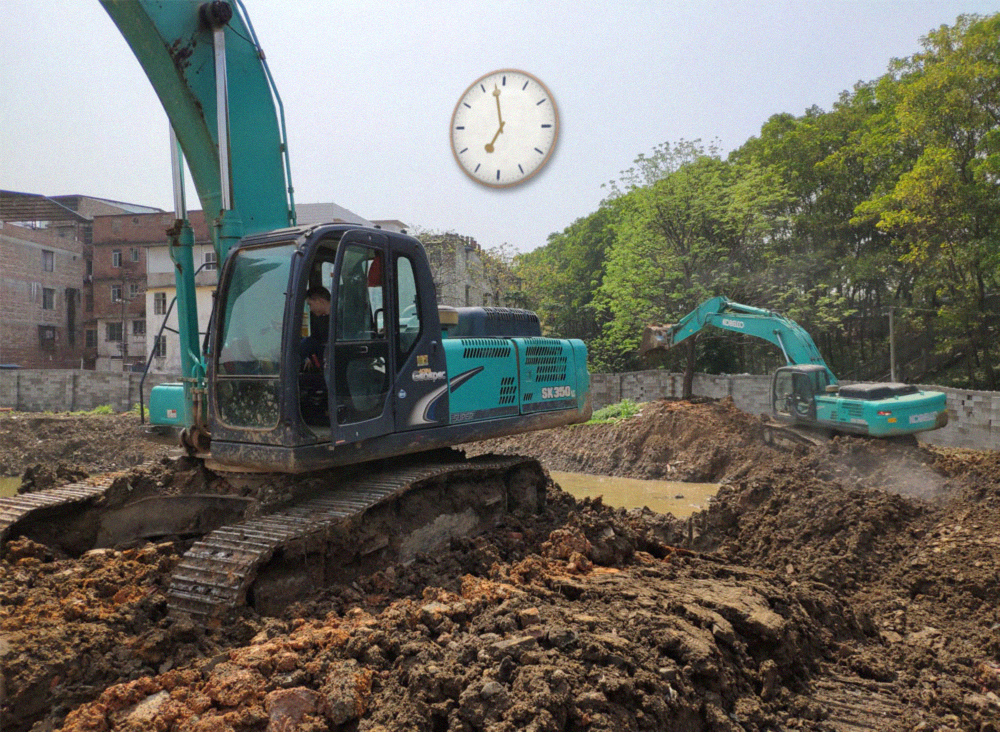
6,58
